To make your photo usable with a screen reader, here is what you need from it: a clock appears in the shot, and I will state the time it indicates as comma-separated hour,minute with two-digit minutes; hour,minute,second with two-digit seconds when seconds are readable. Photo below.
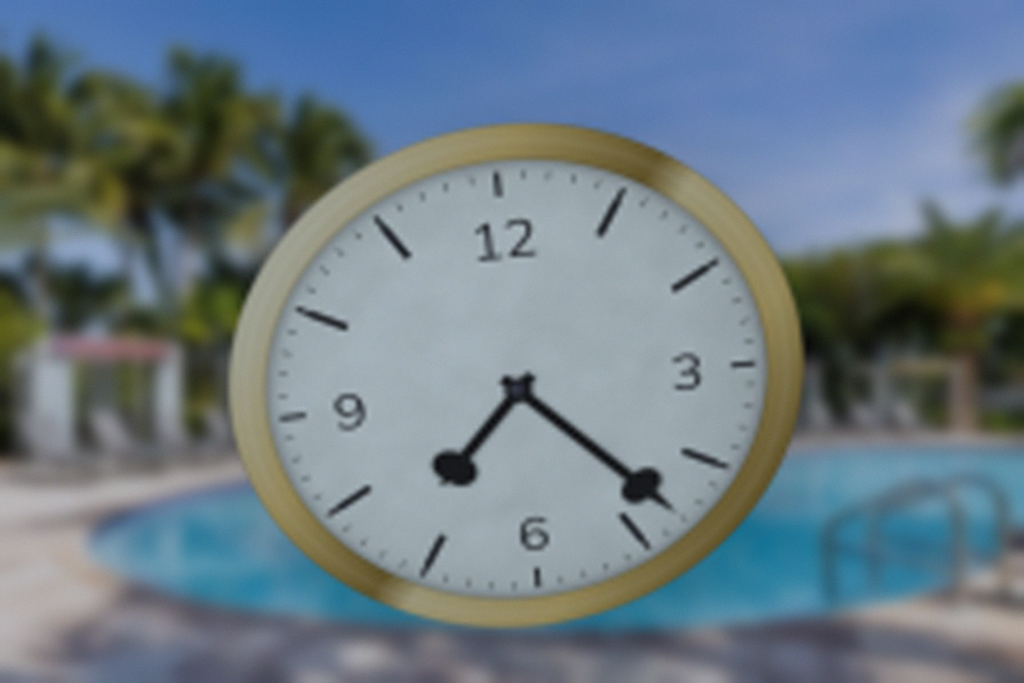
7,23
